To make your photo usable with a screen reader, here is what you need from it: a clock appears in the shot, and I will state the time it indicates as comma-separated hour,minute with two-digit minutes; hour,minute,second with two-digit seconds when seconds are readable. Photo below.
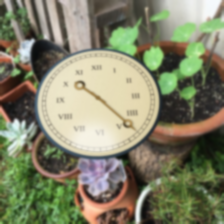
10,23
